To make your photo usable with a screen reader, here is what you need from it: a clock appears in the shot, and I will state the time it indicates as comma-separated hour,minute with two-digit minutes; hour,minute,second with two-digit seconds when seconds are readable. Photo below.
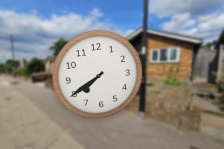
7,40
